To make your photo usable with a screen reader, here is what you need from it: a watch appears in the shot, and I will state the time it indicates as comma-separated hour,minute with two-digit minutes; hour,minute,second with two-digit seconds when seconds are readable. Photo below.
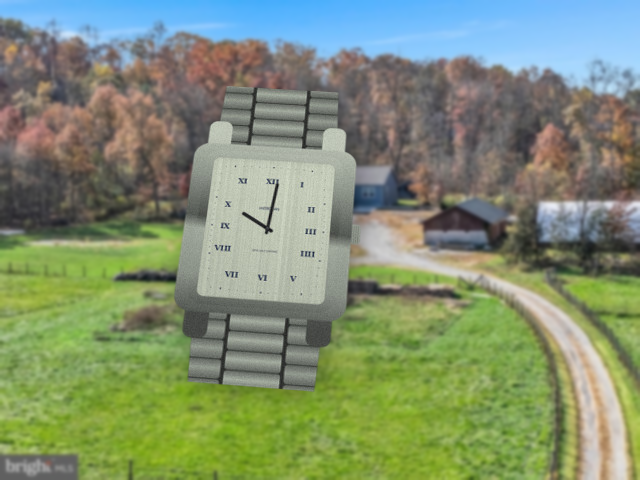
10,01
